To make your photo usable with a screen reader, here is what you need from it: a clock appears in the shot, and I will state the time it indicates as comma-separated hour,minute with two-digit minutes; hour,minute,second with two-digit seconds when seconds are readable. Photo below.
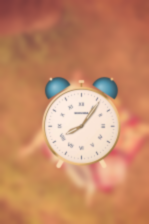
8,06
